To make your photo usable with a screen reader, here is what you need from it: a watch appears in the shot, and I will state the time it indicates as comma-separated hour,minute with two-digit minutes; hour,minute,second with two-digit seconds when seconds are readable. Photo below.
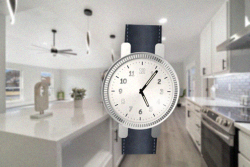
5,06
